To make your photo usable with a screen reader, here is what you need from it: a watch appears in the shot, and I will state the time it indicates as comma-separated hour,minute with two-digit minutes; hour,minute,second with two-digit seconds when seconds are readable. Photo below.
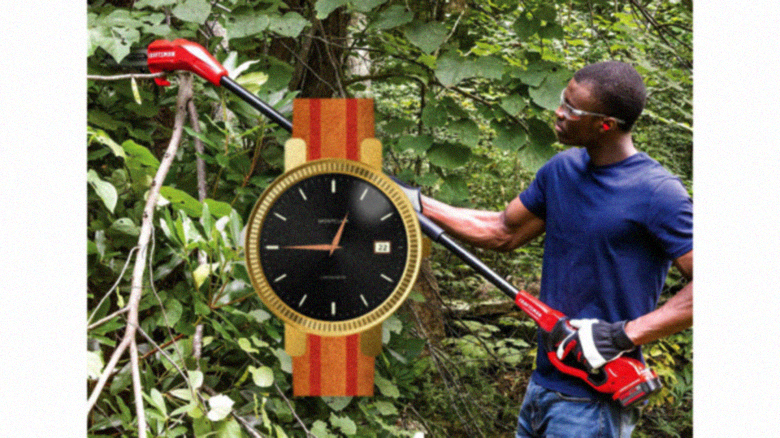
12,45
